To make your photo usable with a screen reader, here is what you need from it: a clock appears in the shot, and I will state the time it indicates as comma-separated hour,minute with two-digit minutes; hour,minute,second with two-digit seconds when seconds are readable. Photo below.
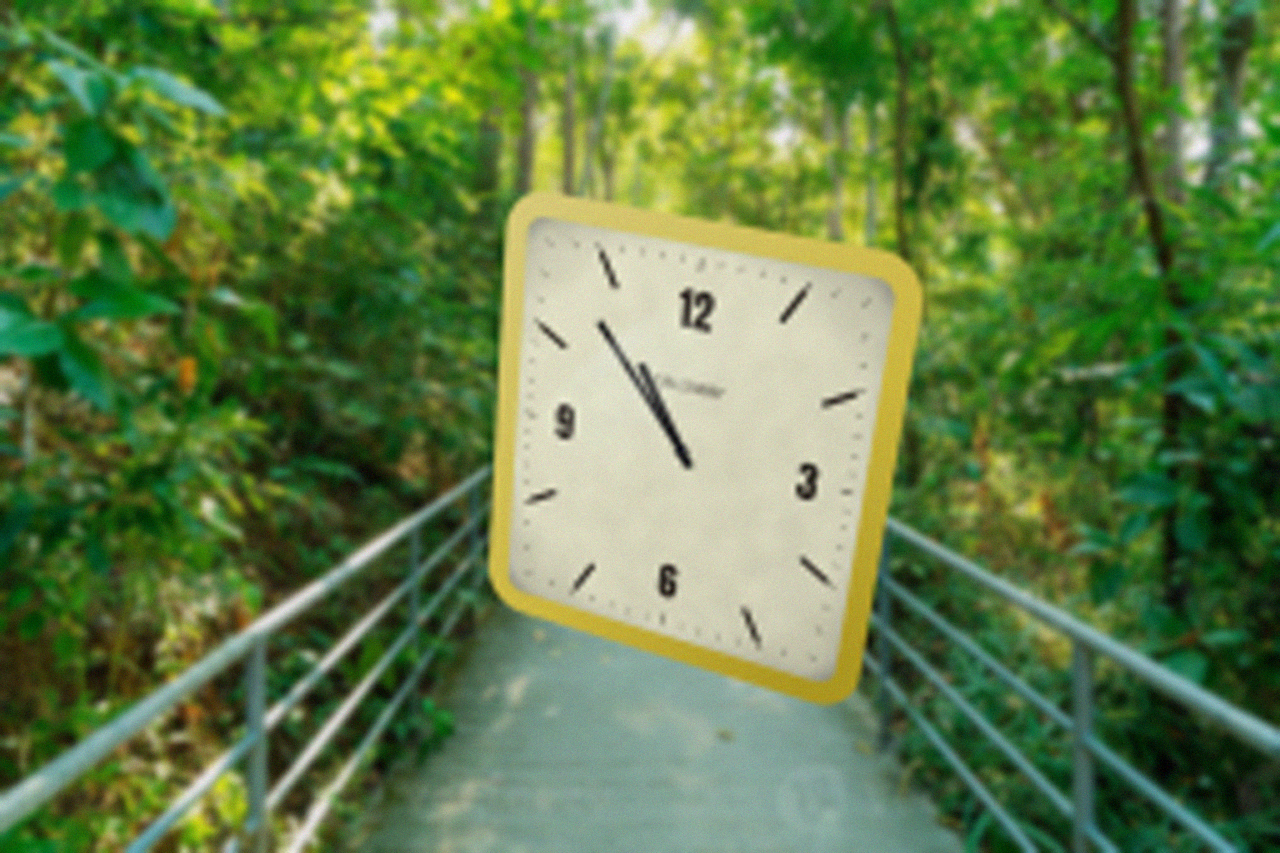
10,53
